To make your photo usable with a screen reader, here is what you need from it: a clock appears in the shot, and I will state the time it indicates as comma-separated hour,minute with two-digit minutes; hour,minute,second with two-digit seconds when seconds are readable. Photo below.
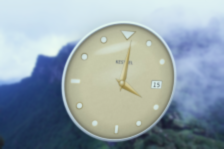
4,01
